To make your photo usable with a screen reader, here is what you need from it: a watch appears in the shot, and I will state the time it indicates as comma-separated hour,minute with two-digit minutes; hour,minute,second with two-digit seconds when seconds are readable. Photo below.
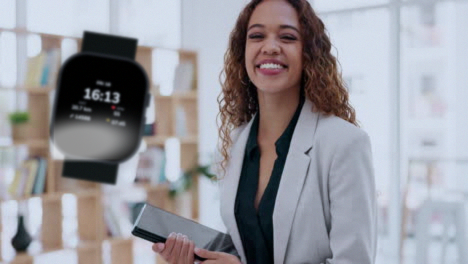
16,13
